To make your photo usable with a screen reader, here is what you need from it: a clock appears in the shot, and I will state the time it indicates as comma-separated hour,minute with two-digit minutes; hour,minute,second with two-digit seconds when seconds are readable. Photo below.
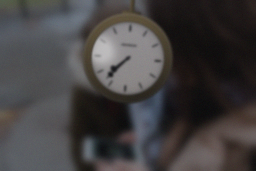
7,37
